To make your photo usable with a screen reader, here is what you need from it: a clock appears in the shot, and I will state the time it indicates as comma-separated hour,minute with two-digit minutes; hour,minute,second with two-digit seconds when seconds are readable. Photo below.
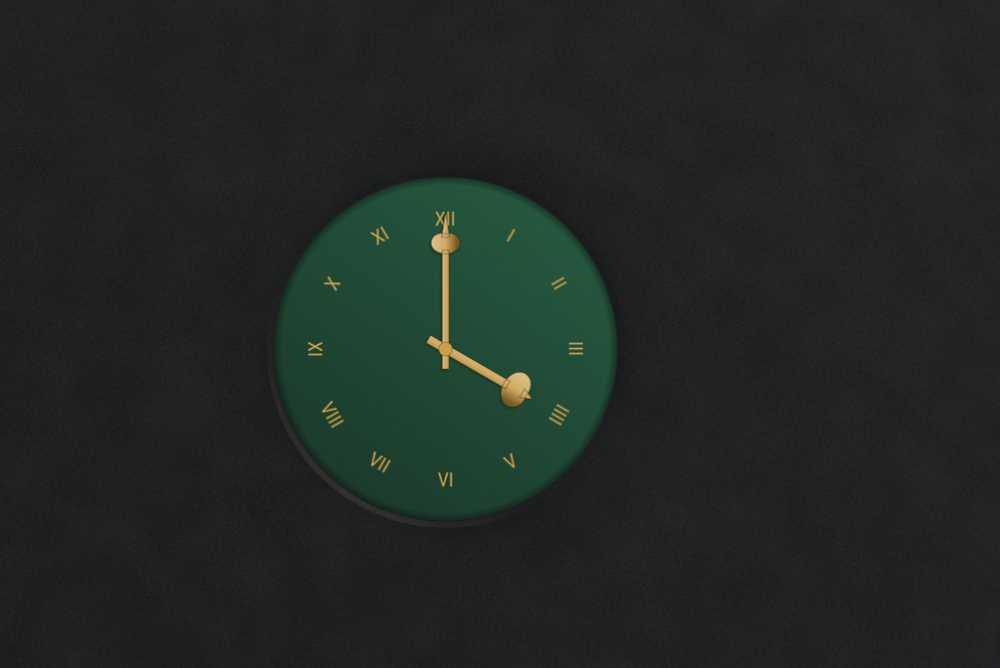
4,00
